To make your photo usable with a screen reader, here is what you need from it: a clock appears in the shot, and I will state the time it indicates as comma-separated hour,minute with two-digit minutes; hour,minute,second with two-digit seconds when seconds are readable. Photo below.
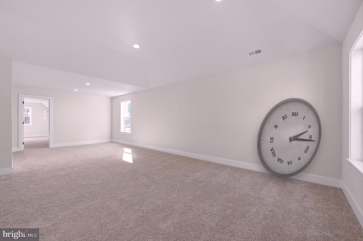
2,16
